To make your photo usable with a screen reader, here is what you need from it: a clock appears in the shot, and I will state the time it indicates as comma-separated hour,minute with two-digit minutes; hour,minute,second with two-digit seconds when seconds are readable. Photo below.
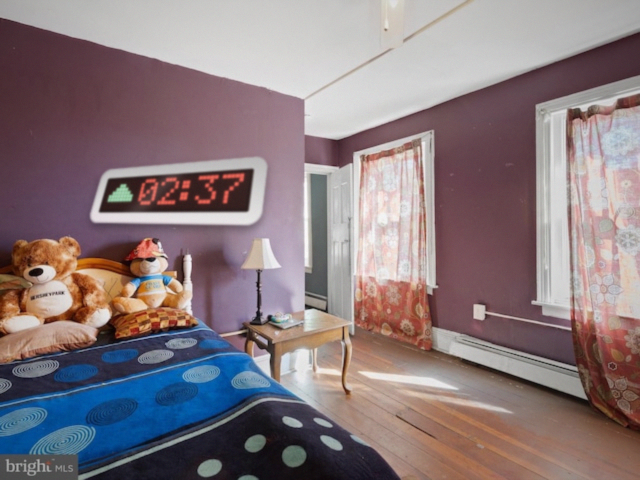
2,37
